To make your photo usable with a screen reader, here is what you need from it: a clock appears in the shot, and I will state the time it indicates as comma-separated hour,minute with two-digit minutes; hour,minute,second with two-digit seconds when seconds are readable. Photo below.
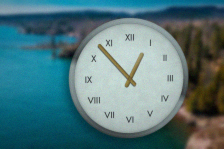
12,53
